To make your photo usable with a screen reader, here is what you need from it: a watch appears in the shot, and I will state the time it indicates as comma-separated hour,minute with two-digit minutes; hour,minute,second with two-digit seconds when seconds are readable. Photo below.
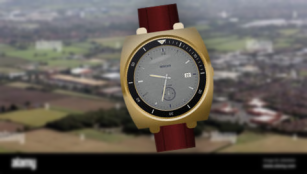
9,33
